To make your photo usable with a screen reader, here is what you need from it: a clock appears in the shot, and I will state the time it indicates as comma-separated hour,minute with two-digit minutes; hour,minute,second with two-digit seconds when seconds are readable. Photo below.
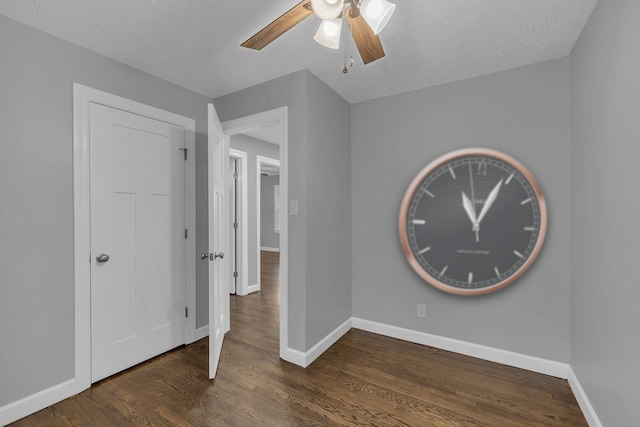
11,03,58
